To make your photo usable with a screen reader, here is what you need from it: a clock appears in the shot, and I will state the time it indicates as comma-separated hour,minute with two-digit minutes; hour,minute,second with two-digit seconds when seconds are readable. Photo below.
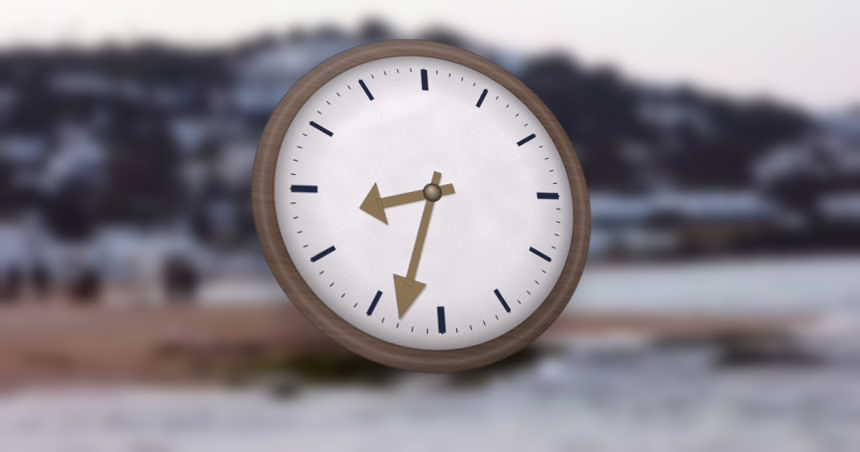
8,33
